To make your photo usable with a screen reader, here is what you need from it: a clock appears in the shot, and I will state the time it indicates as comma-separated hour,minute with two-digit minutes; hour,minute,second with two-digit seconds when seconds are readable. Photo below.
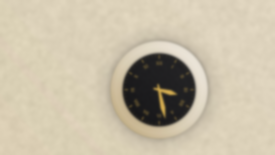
3,28
